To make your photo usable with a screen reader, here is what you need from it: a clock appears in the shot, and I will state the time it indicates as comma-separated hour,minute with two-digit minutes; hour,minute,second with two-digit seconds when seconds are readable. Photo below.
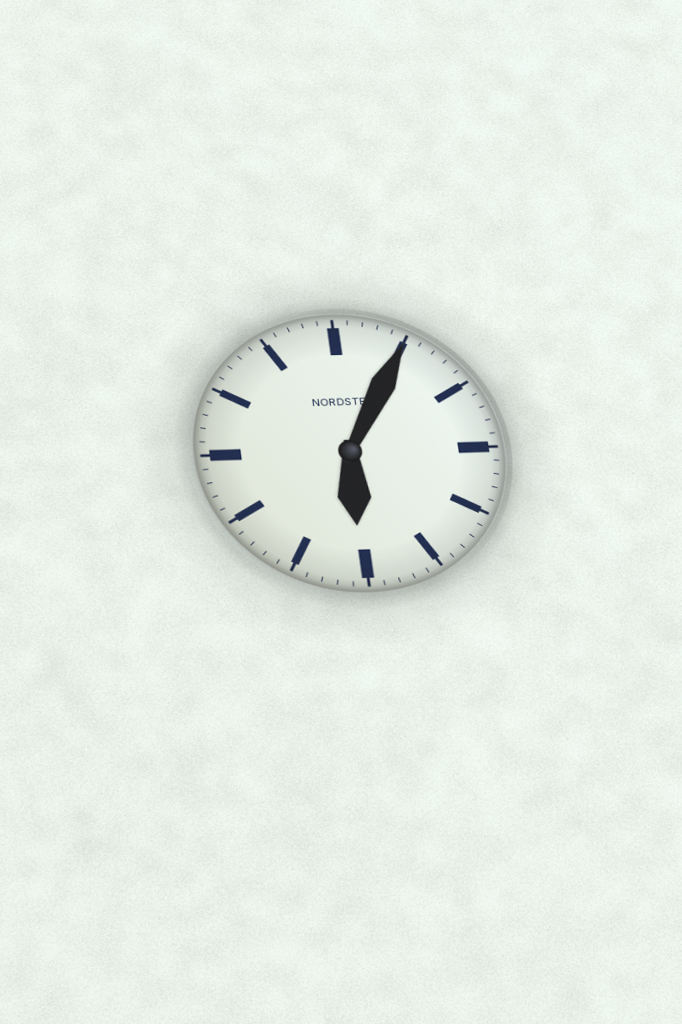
6,05
